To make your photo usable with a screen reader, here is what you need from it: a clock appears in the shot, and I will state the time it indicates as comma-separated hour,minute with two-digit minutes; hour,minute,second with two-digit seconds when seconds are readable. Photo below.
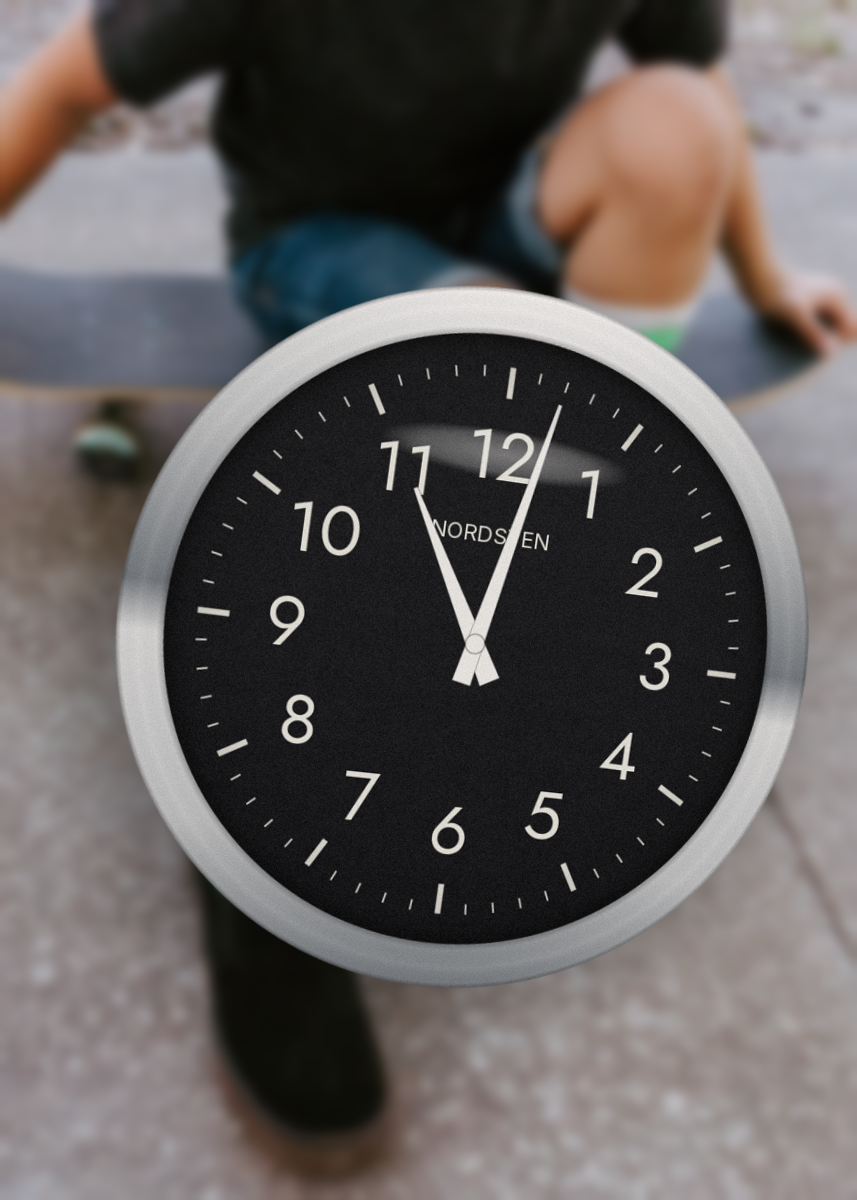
11,02
